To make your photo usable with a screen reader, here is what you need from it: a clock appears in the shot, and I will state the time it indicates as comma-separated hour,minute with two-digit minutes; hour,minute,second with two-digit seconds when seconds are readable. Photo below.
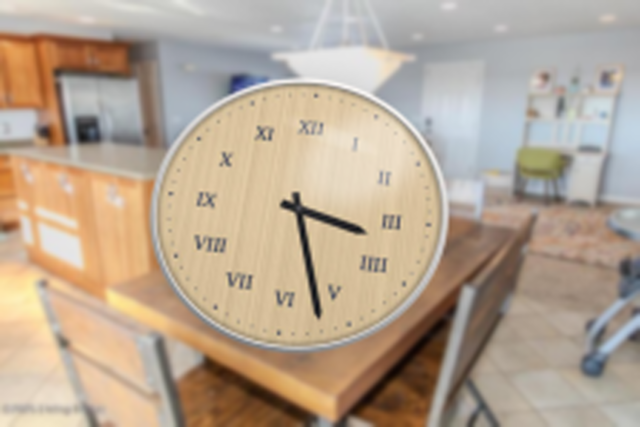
3,27
